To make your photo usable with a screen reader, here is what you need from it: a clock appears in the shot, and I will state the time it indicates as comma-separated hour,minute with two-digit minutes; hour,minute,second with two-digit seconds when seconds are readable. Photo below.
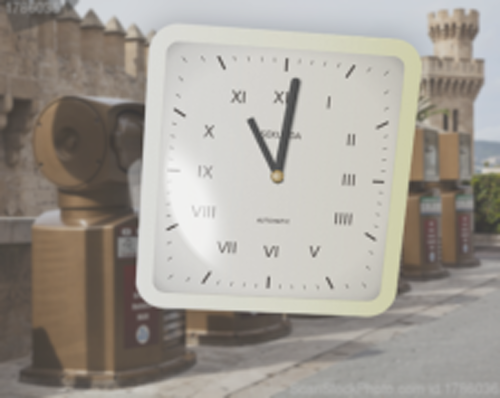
11,01
